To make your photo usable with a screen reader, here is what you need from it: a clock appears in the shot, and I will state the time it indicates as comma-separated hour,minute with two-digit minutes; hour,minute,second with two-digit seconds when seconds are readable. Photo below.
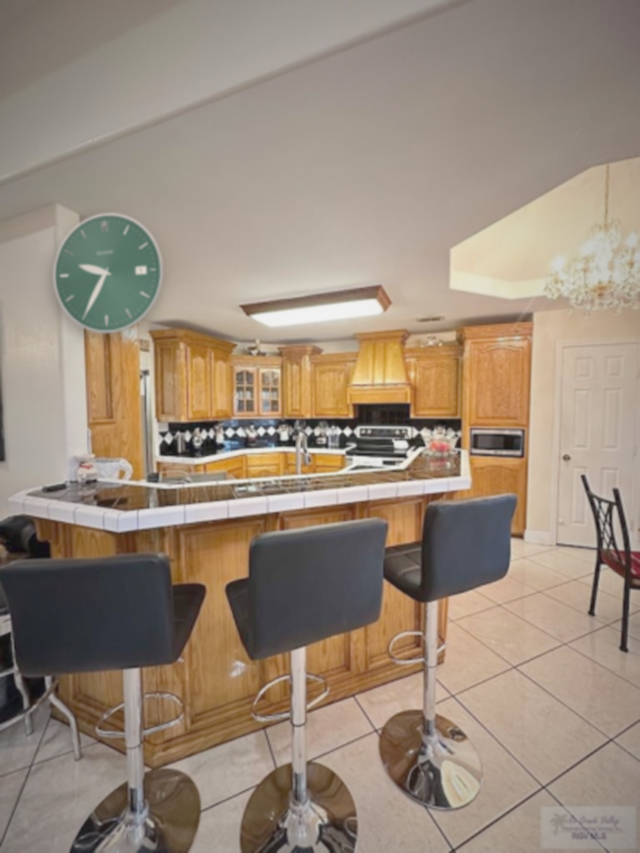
9,35
